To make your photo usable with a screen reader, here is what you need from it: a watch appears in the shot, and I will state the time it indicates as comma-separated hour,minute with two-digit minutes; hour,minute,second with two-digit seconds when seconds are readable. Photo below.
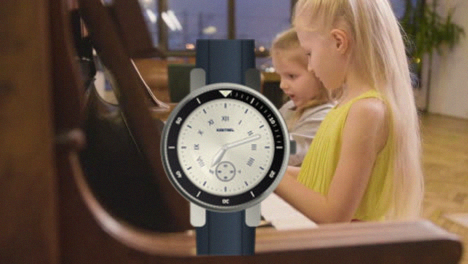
7,12
